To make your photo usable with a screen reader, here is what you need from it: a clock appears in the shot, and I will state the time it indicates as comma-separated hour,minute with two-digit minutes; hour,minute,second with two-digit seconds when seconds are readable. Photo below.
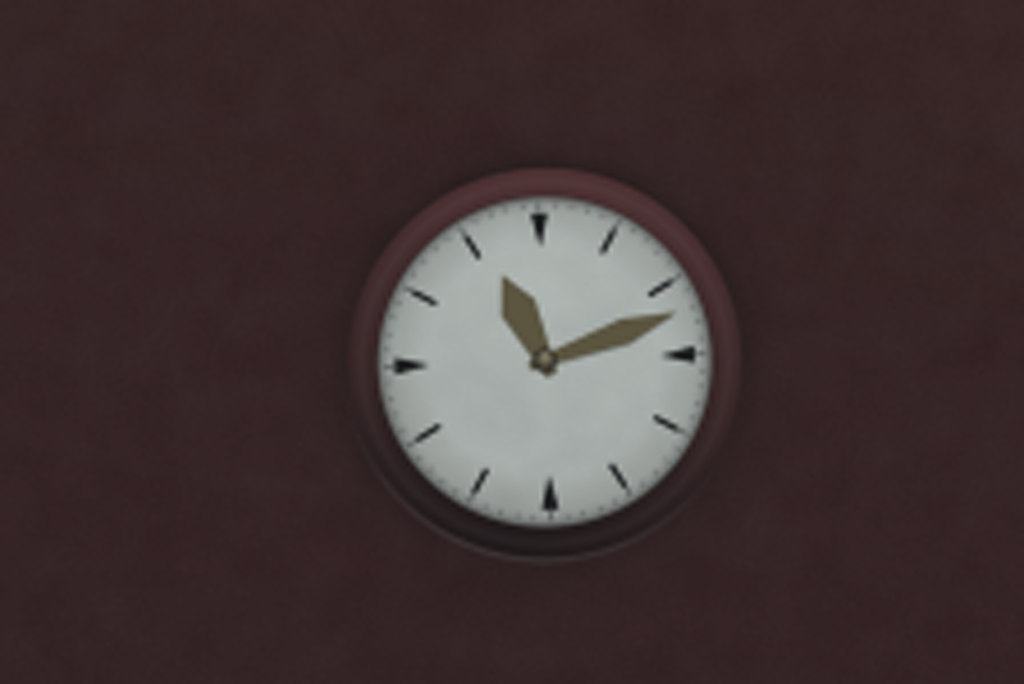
11,12
